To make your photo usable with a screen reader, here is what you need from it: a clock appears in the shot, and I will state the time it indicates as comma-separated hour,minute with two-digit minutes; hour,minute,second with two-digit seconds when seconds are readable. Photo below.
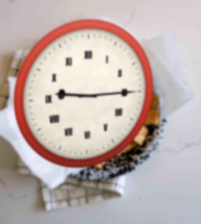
9,15
